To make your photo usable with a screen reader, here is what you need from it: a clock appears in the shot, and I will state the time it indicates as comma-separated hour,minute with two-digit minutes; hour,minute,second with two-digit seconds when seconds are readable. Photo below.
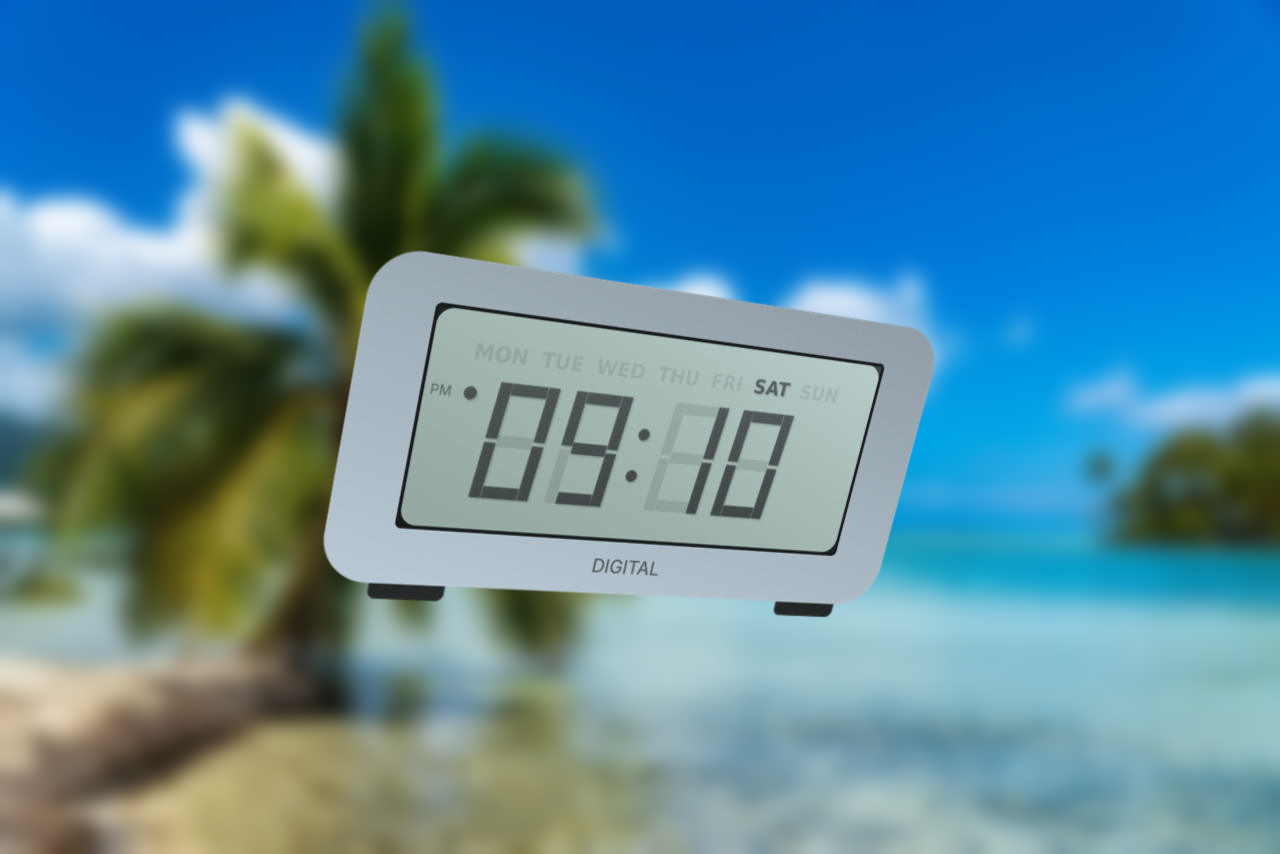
9,10
